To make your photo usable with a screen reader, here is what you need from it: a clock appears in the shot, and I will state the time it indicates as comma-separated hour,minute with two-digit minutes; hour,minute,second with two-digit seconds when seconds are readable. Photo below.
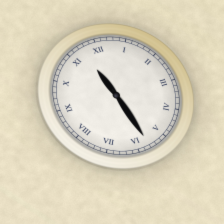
11,28
